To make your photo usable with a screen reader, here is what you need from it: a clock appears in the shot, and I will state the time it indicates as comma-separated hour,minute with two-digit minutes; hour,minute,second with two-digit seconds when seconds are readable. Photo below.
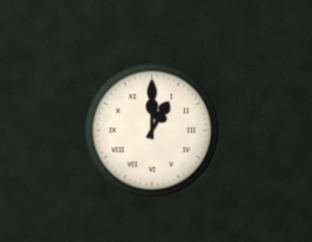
1,00
